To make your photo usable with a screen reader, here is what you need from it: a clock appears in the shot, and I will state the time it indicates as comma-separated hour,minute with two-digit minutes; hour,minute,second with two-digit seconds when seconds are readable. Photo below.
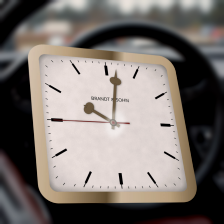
10,01,45
